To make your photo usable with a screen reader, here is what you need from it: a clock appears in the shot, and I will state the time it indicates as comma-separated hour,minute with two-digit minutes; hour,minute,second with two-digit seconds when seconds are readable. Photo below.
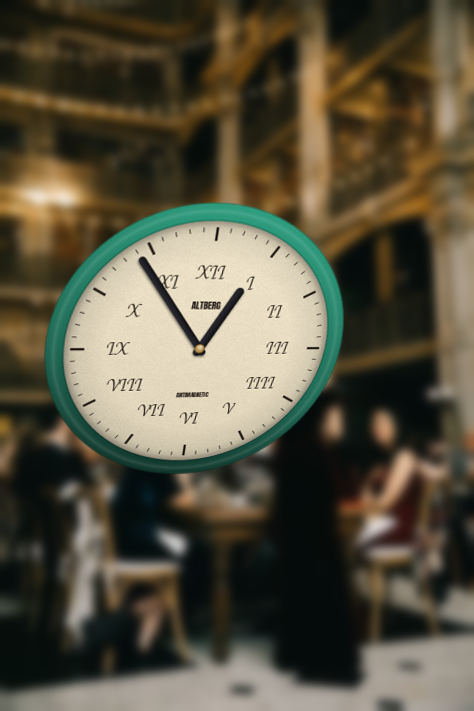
12,54
